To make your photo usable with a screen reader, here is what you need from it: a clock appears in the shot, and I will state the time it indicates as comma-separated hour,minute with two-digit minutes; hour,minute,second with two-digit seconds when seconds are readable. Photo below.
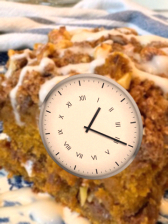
1,20
